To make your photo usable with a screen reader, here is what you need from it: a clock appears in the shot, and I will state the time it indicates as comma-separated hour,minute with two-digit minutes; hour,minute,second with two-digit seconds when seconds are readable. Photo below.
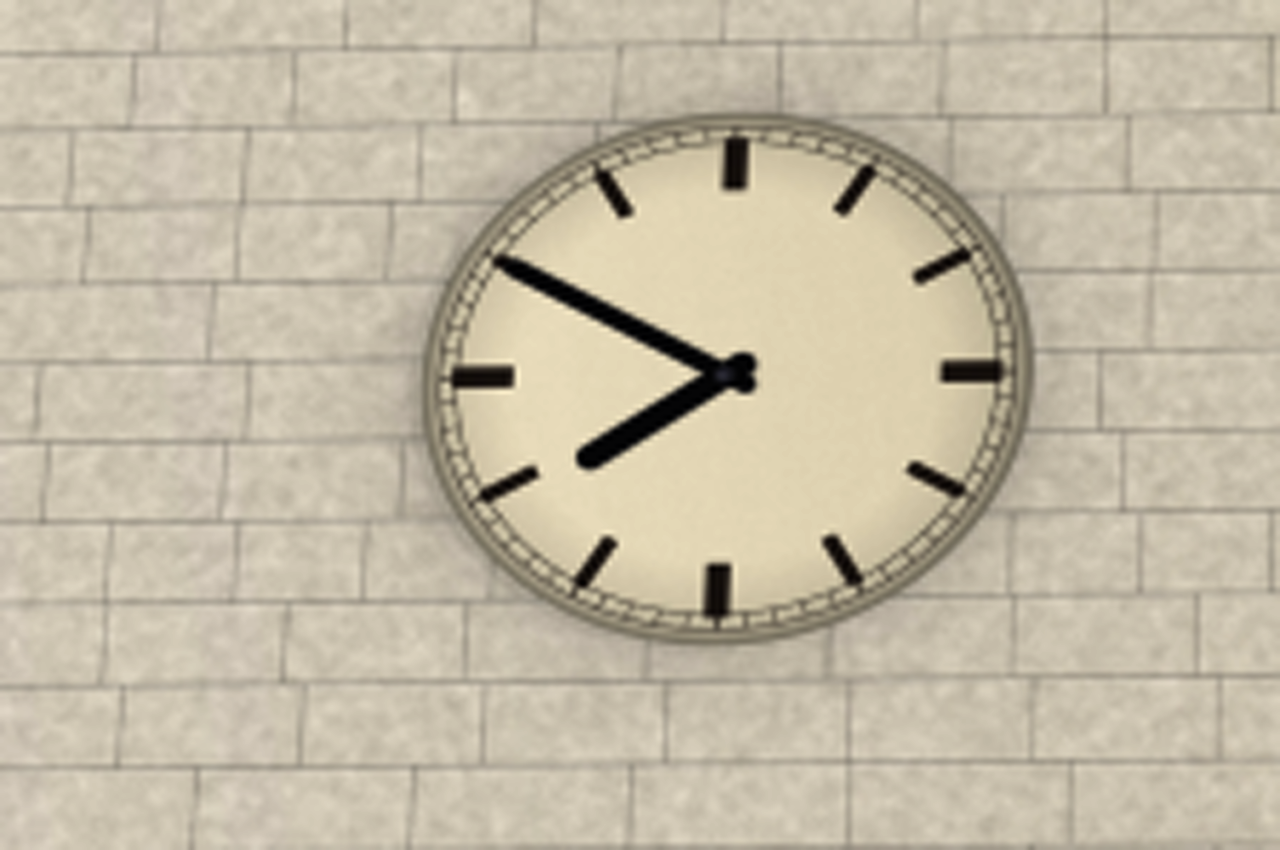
7,50
